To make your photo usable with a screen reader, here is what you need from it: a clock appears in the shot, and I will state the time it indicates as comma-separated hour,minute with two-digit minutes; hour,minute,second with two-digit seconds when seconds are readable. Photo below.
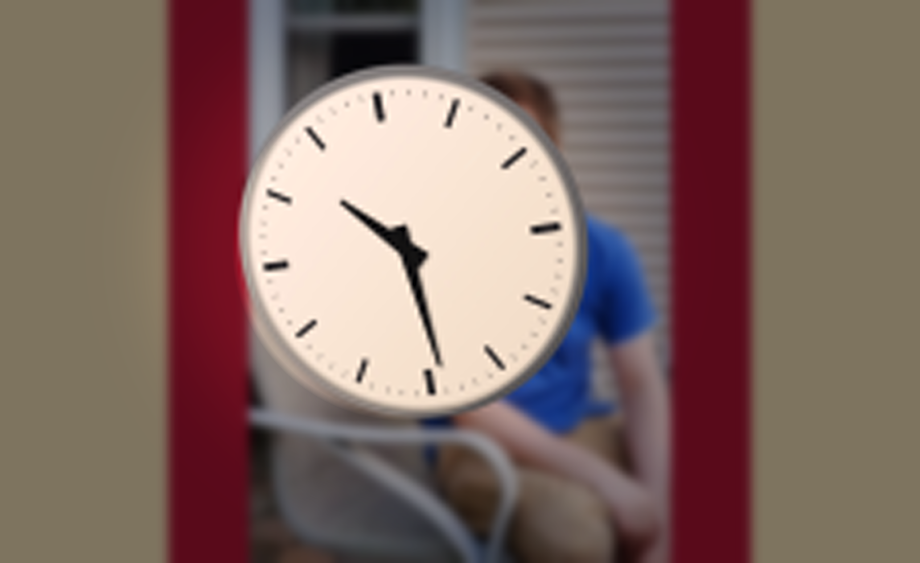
10,29
